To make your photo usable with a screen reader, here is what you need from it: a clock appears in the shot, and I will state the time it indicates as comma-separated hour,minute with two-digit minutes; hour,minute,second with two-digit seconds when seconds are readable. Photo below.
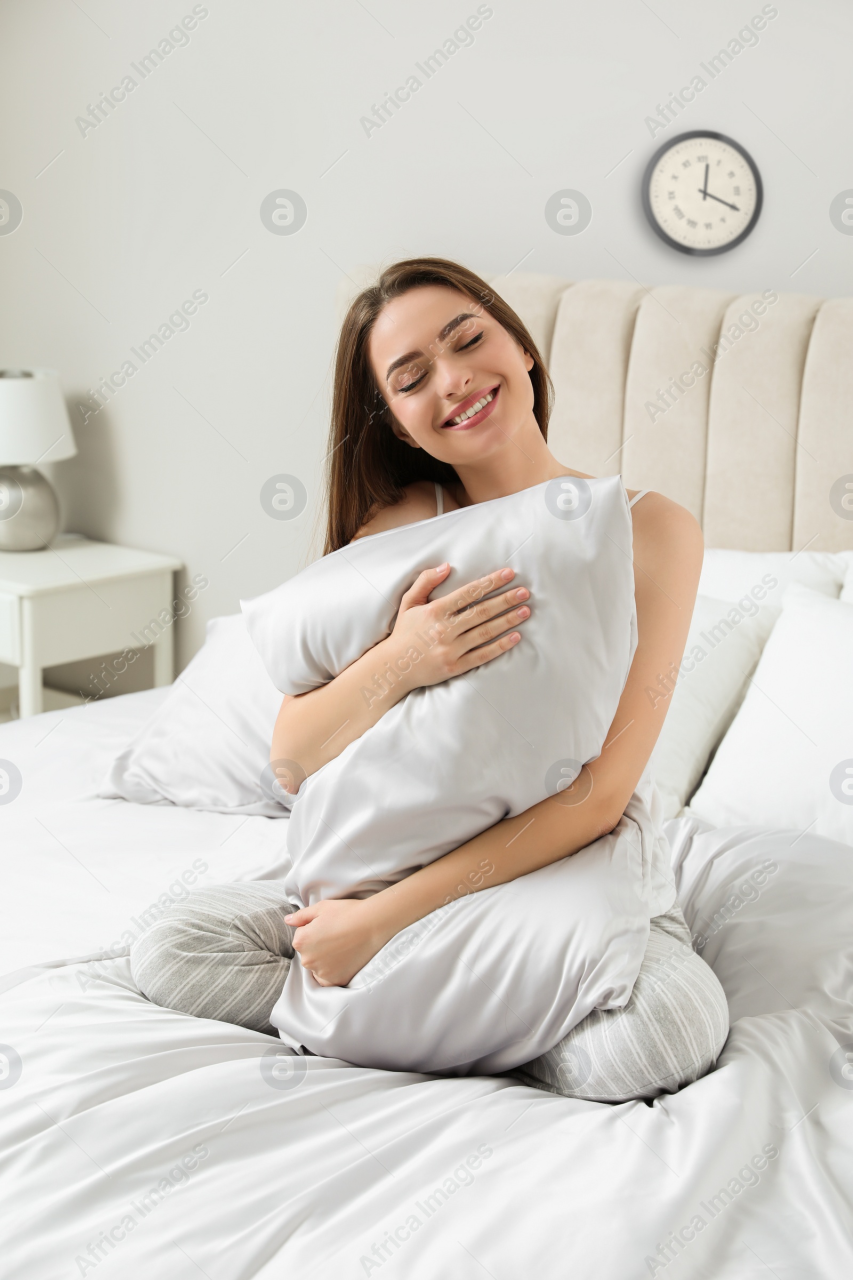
12,20
